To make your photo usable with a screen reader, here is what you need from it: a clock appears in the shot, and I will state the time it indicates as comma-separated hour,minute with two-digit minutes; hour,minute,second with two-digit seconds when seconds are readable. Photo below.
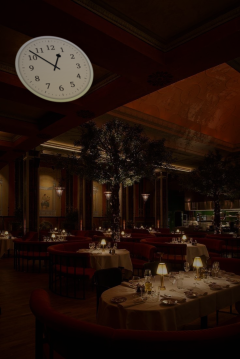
12,52
